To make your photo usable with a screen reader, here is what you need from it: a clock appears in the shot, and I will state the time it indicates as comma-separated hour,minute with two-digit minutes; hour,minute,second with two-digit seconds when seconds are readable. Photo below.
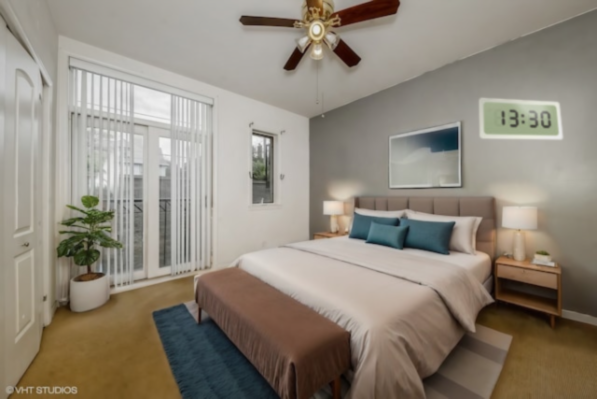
13,30
